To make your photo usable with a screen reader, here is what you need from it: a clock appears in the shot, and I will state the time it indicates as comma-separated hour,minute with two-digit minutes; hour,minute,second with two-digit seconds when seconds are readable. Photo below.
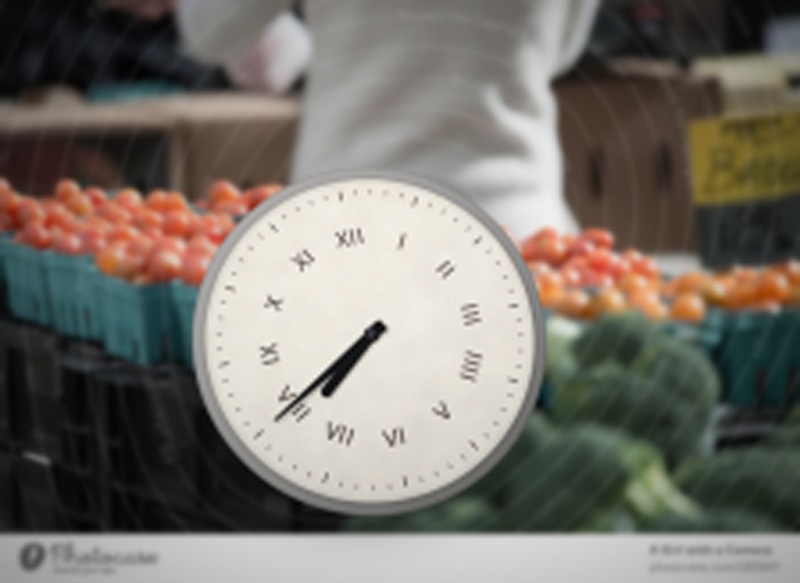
7,40
